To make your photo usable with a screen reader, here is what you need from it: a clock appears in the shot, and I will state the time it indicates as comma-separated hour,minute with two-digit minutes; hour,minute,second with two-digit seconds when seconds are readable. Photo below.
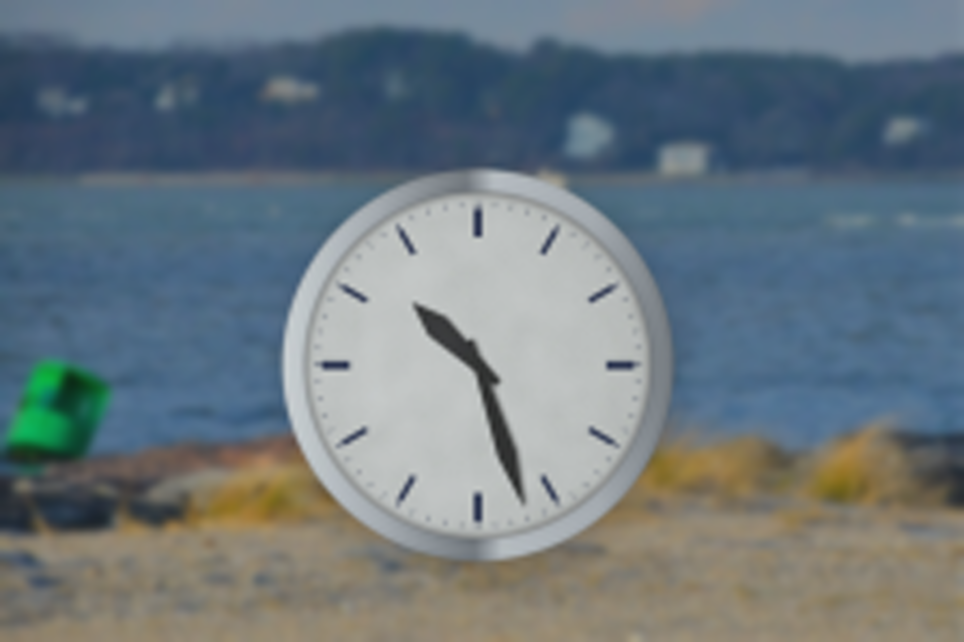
10,27
